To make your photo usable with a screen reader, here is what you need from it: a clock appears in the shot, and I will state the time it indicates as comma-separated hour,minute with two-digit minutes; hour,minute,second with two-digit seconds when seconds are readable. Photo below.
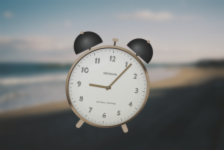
9,06
